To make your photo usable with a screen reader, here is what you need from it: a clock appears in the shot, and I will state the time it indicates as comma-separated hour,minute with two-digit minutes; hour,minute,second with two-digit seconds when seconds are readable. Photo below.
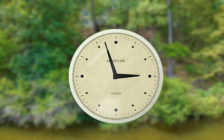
2,57
